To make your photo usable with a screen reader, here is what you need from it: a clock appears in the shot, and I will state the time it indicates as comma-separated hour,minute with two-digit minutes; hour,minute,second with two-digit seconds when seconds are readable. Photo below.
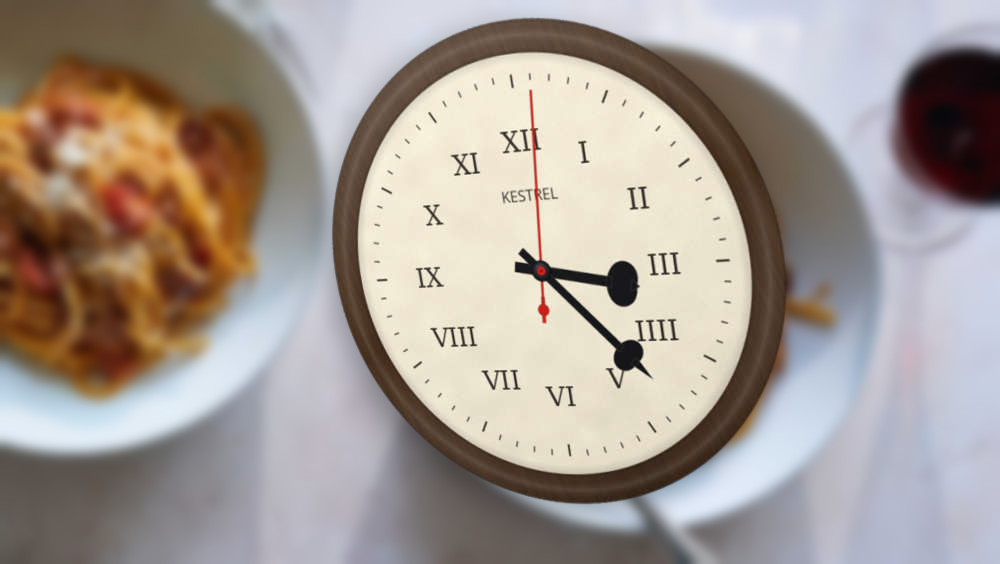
3,23,01
